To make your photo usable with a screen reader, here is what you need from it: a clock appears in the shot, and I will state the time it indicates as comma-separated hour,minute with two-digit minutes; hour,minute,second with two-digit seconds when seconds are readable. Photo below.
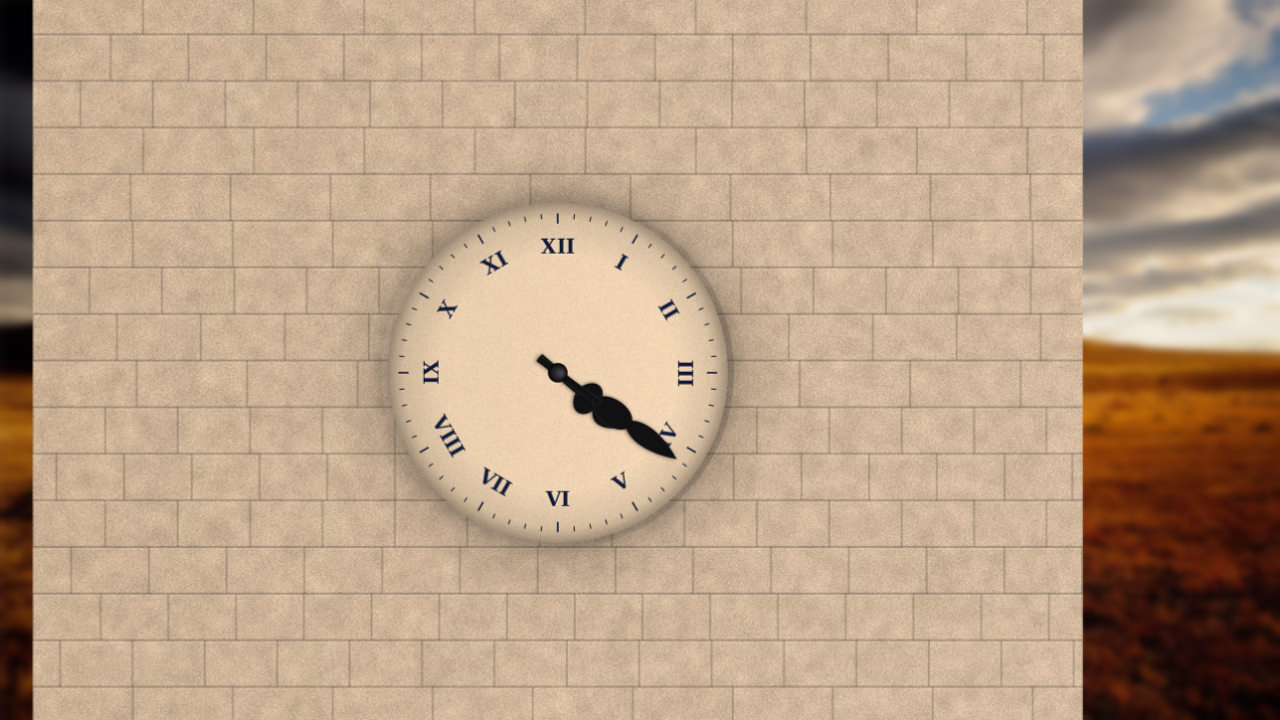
4,21
